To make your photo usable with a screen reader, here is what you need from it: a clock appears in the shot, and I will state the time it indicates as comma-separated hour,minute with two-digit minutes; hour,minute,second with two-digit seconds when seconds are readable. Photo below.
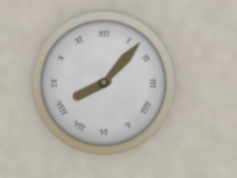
8,07
